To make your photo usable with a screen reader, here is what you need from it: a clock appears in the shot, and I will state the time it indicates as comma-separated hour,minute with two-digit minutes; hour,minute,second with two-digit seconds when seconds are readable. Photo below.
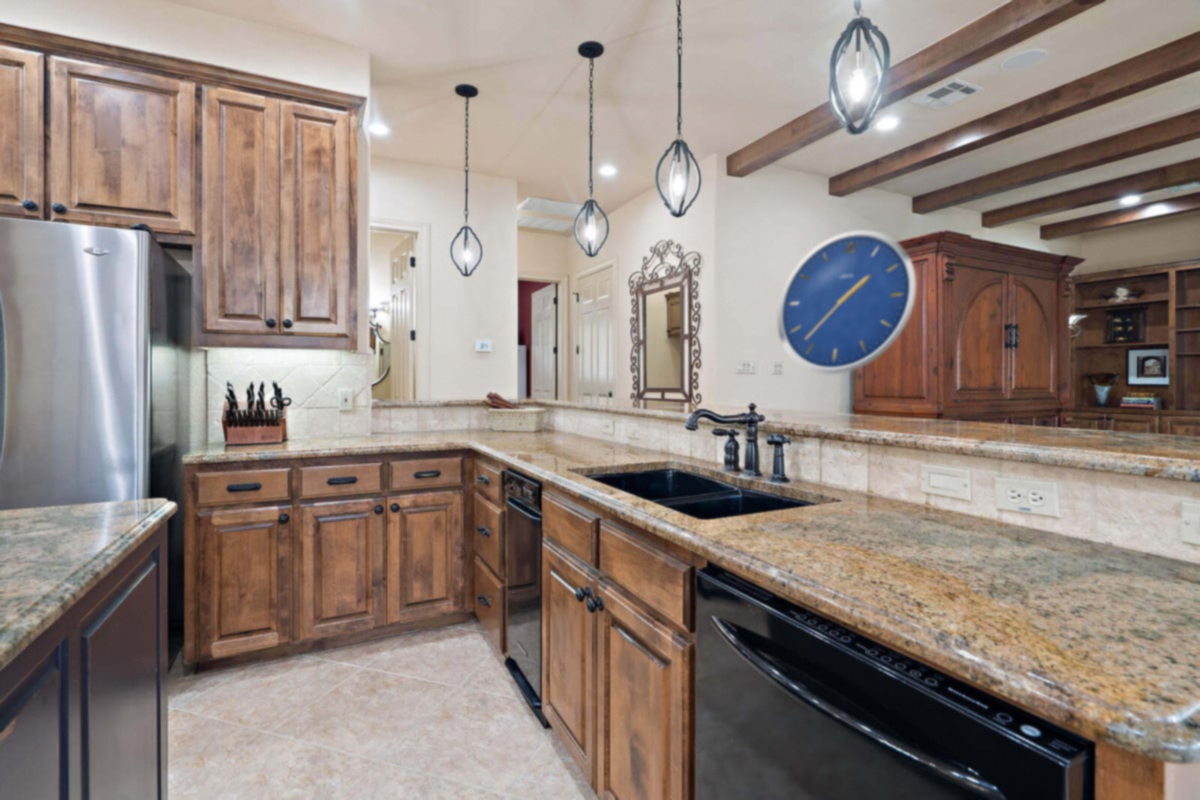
1,37
